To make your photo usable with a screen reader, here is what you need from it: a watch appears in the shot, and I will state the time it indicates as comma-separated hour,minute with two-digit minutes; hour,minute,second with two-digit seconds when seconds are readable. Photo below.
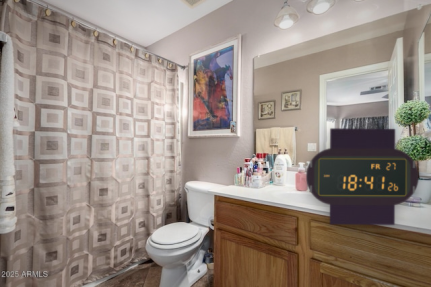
18,41
